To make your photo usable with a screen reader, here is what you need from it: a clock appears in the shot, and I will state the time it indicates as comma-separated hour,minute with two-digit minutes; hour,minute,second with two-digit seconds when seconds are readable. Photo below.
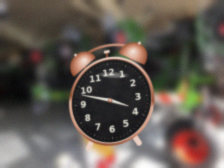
3,48
